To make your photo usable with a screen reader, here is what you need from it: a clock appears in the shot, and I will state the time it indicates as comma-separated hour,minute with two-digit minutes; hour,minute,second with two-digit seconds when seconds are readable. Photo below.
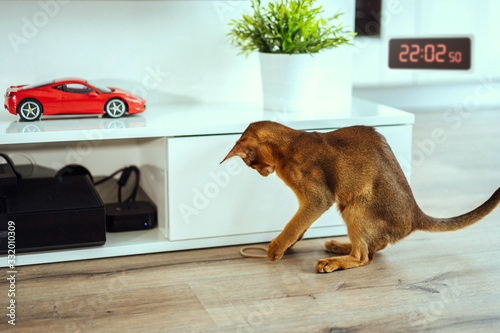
22,02
